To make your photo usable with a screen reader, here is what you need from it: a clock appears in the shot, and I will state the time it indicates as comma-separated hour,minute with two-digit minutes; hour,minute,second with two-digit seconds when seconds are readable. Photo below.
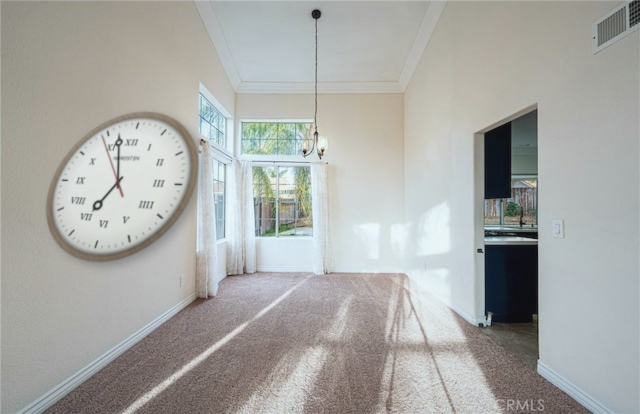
6,56,54
